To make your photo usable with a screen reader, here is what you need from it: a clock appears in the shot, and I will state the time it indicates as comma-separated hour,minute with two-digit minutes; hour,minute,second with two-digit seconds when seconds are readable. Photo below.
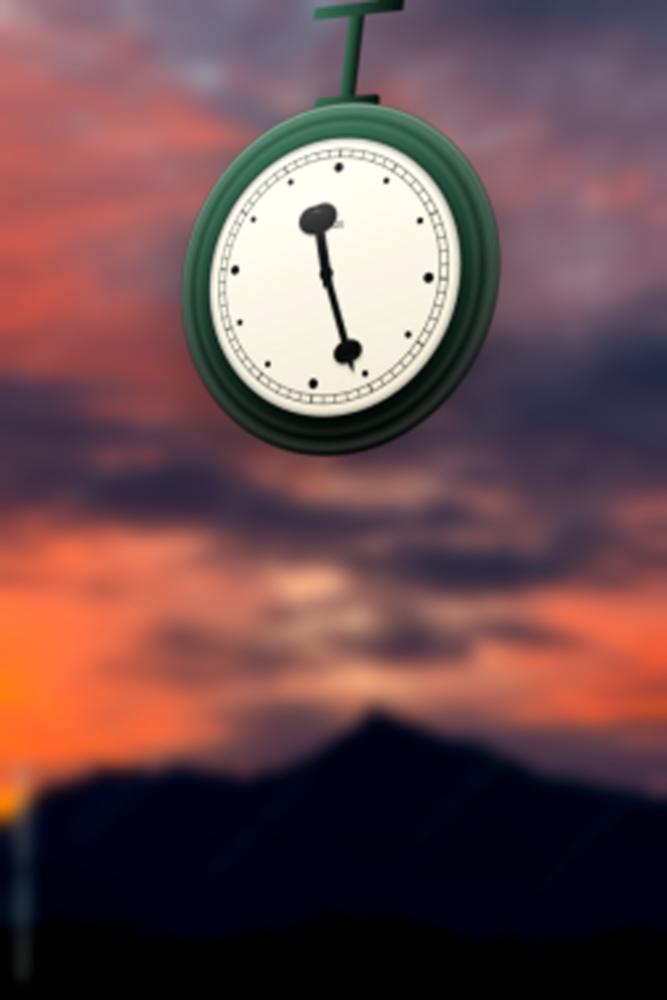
11,26
